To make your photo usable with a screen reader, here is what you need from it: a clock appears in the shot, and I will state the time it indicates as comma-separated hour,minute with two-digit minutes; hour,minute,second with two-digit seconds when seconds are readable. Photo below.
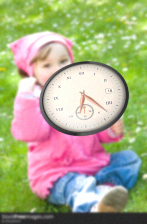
6,23
